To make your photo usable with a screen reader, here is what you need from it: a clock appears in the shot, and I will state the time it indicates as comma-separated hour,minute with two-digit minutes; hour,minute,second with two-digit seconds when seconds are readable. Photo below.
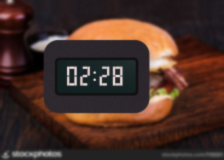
2,28
